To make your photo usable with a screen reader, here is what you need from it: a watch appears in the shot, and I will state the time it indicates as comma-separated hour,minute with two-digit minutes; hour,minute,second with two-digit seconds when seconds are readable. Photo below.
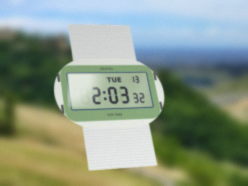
2,03,32
